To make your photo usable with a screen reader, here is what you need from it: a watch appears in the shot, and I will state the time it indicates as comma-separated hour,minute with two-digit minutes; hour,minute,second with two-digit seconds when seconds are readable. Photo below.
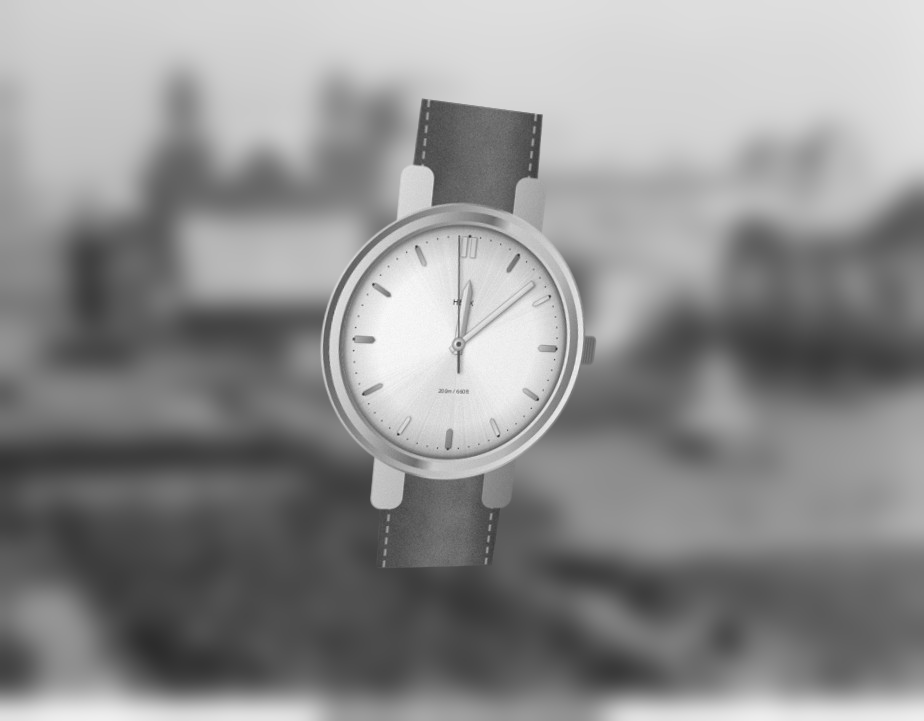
12,07,59
